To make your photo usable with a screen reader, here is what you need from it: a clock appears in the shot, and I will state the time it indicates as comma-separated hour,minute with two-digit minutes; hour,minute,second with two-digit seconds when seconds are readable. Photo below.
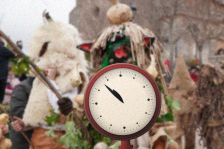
10,53
